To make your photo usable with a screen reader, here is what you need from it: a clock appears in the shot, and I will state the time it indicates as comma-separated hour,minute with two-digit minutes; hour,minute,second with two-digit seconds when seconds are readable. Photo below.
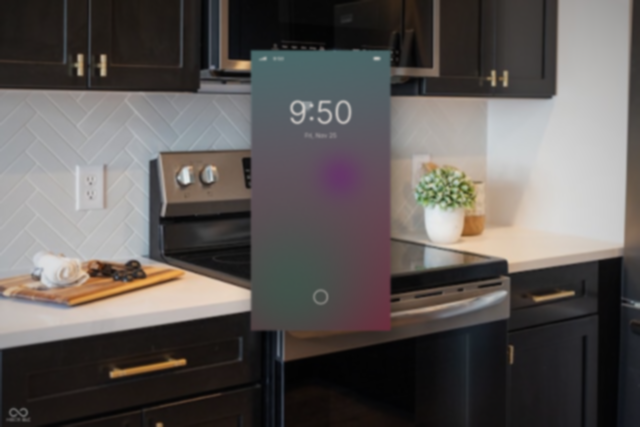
9,50
